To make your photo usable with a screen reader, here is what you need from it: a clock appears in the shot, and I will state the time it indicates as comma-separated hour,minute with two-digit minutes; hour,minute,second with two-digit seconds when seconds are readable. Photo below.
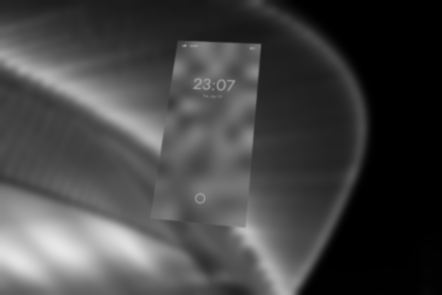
23,07
